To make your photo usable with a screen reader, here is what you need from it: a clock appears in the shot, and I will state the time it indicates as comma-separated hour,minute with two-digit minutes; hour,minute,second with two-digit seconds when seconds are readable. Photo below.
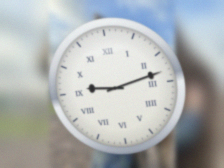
9,13
